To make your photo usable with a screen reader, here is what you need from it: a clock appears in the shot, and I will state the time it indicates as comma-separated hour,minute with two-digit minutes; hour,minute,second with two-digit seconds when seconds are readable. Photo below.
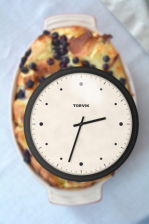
2,33
